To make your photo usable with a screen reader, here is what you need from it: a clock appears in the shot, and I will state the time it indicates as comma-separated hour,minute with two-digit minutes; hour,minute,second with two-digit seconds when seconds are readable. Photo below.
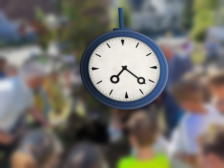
7,22
